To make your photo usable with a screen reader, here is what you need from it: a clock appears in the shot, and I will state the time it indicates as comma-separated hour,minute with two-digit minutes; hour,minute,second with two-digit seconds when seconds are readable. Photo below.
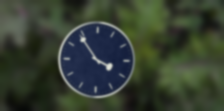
3,54
